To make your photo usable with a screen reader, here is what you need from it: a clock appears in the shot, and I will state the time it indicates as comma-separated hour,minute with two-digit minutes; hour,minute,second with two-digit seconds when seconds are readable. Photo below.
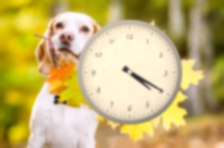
4,20
